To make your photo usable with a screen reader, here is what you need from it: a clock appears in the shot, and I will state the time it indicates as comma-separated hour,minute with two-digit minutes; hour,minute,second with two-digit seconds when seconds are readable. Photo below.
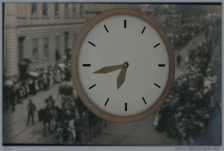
6,43
